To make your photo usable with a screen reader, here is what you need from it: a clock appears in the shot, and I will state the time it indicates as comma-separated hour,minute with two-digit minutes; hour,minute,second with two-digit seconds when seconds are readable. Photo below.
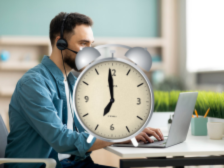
6,59
